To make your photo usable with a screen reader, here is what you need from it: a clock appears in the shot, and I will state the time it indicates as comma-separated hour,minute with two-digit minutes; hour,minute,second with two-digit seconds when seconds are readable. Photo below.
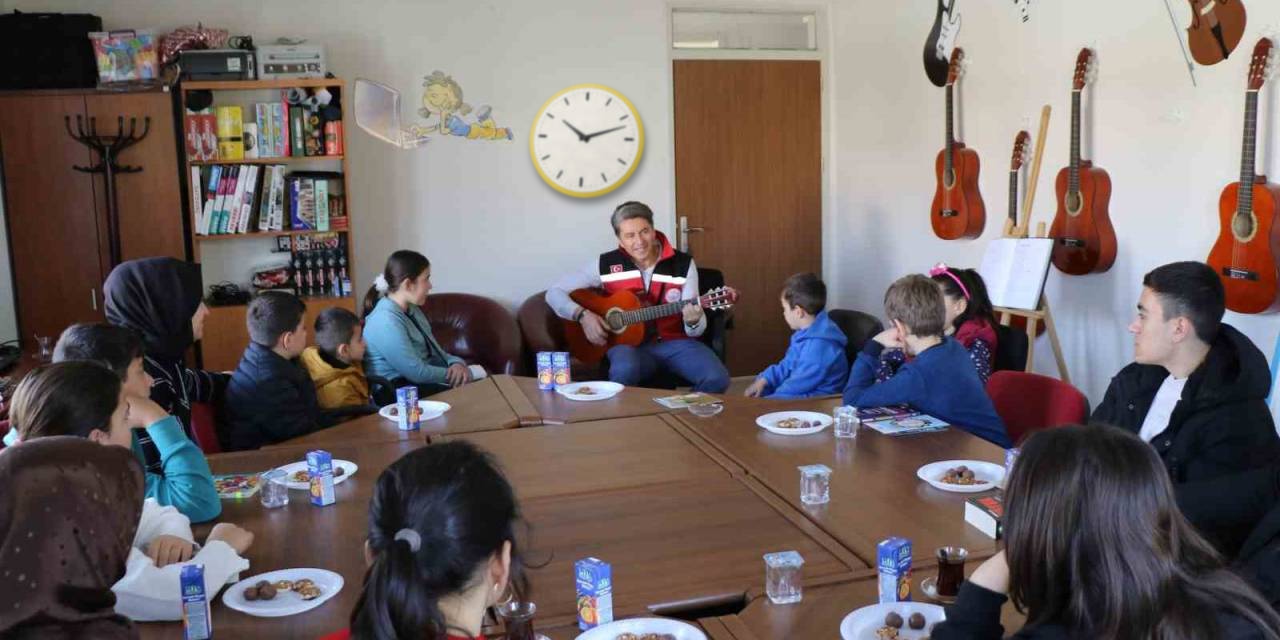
10,12
